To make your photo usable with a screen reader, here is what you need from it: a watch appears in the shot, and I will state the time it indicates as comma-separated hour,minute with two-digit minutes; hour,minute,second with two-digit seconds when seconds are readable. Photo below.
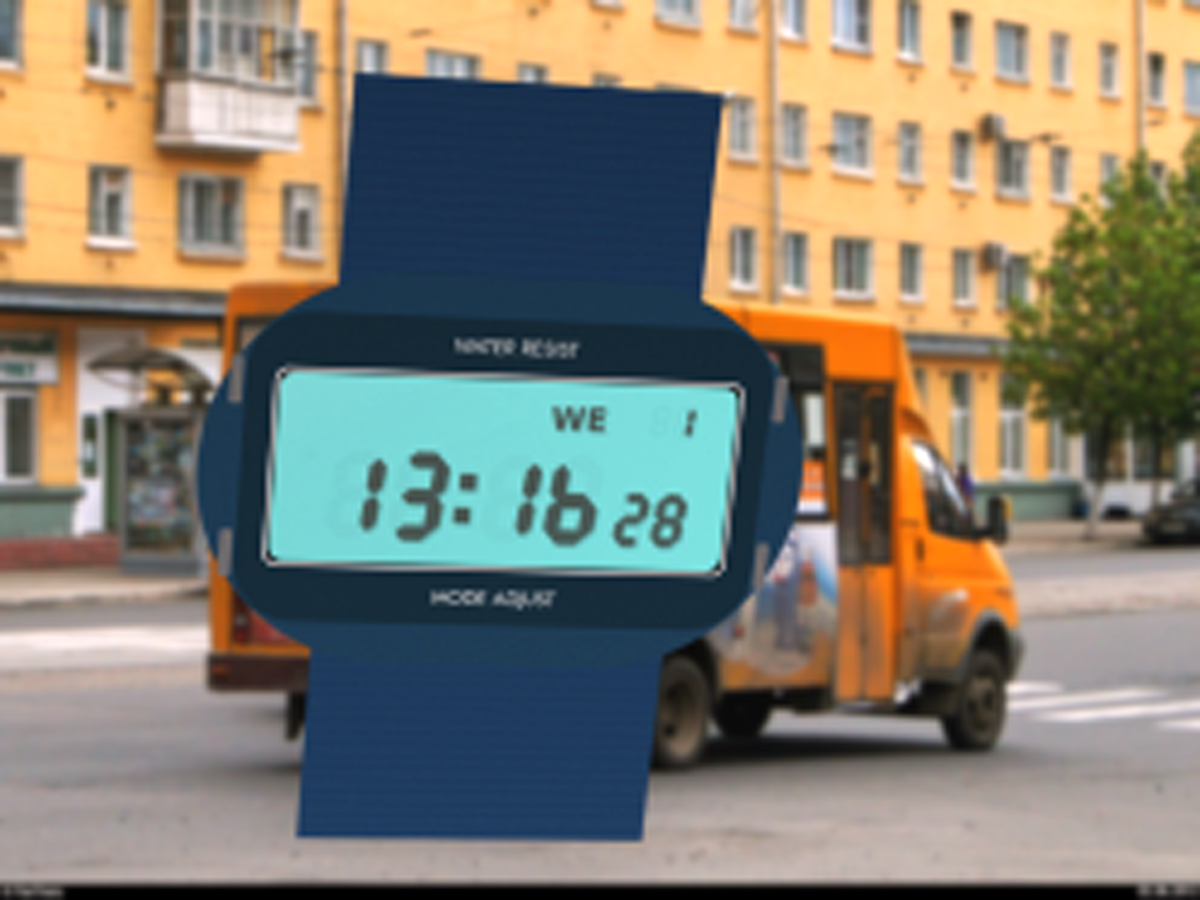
13,16,28
